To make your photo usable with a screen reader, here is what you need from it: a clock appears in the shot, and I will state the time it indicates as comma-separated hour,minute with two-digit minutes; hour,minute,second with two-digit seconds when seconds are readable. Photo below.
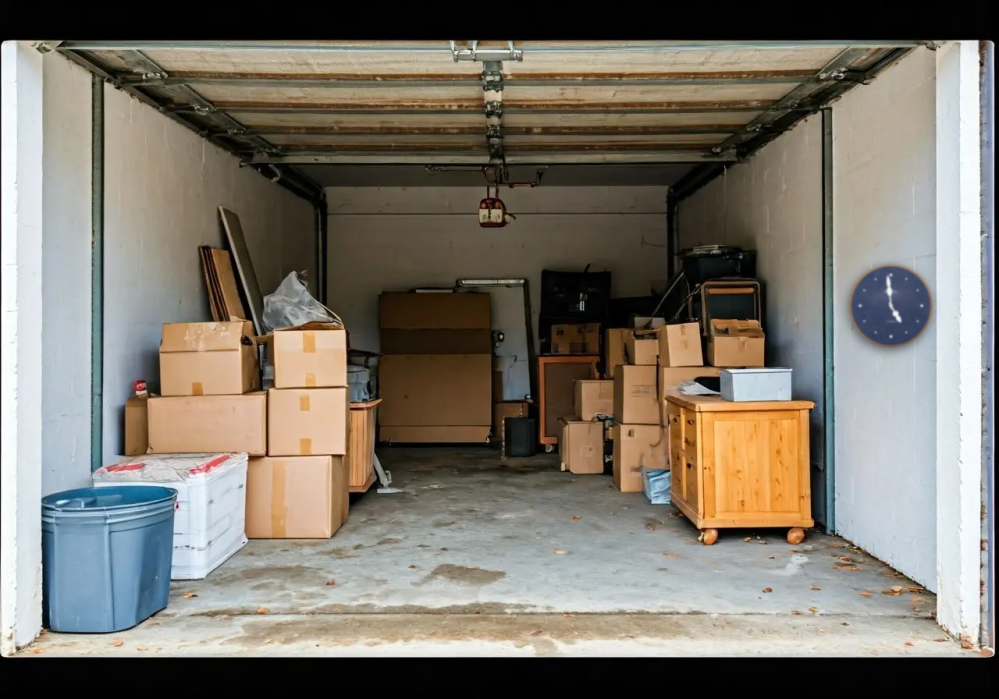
4,59
